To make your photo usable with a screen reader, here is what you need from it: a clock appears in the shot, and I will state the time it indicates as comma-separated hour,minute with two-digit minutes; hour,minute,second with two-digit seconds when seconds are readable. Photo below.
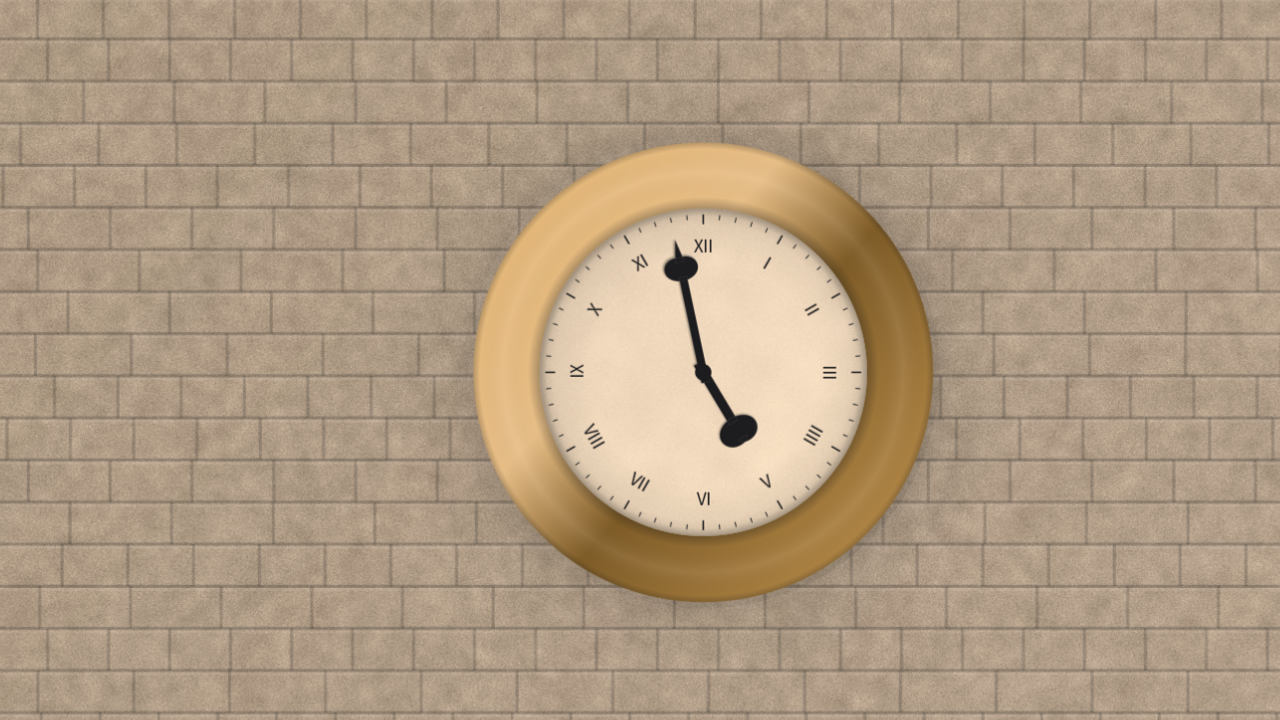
4,58
